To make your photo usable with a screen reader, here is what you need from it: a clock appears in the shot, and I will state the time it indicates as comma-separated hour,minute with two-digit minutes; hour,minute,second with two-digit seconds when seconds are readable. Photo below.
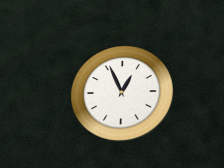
12,56
